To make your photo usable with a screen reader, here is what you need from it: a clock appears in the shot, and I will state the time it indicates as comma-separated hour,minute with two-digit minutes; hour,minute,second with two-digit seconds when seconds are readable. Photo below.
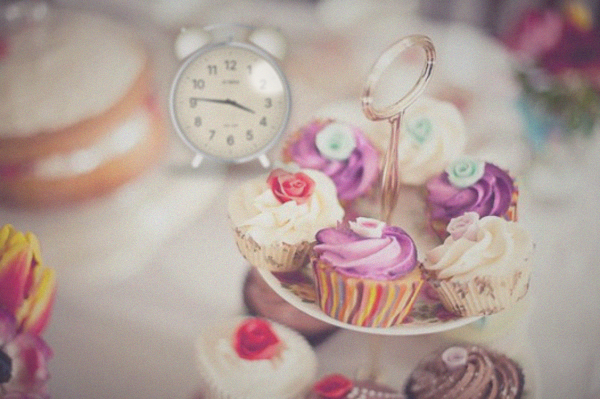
3,46
